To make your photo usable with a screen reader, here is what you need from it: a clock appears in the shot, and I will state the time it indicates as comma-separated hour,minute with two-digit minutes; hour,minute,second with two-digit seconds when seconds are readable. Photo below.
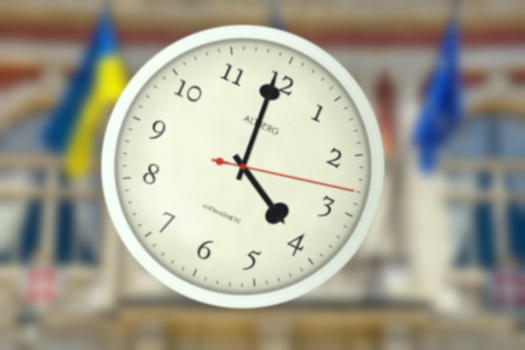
3,59,13
